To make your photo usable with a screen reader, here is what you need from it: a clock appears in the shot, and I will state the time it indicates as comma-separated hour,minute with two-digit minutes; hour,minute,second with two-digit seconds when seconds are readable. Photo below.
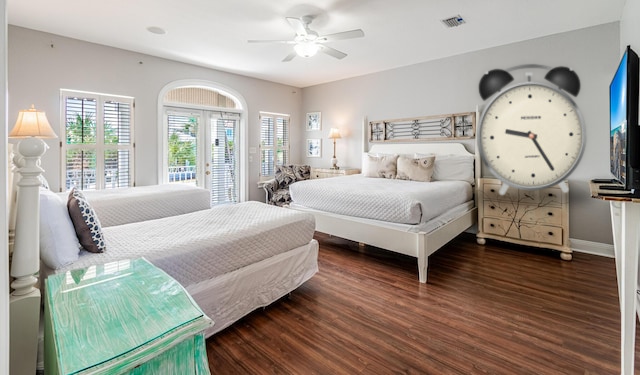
9,25
